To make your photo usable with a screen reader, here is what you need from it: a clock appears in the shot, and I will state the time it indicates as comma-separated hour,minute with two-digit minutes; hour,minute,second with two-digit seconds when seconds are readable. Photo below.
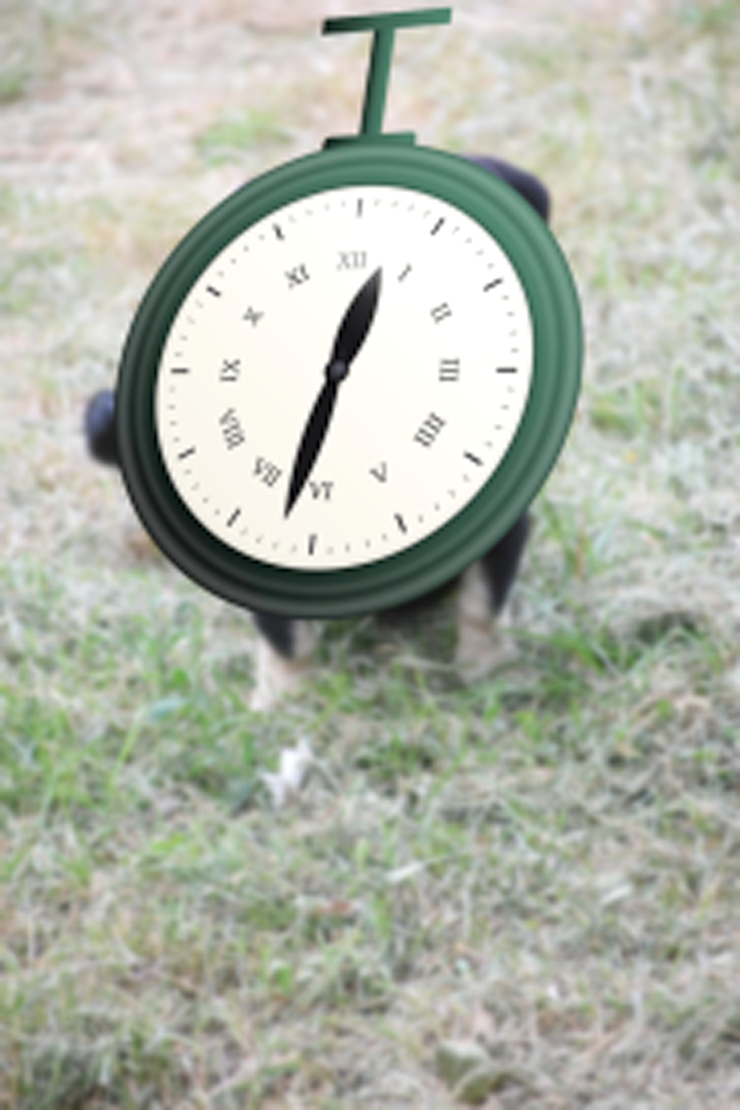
12,32
